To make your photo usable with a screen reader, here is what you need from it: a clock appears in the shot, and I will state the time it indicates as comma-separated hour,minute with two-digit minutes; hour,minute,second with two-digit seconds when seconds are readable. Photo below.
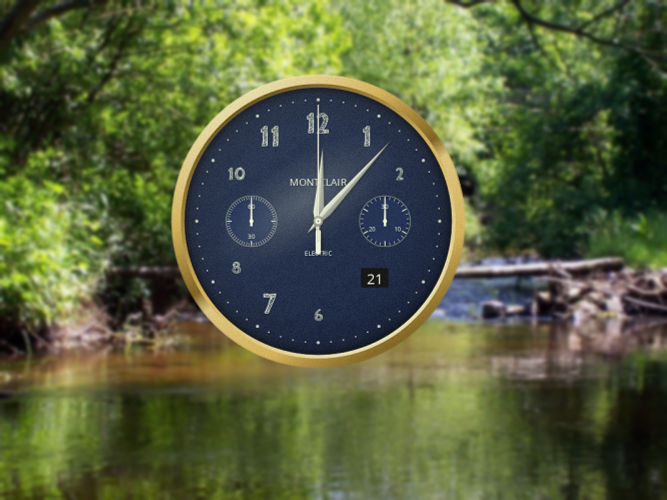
12,07
